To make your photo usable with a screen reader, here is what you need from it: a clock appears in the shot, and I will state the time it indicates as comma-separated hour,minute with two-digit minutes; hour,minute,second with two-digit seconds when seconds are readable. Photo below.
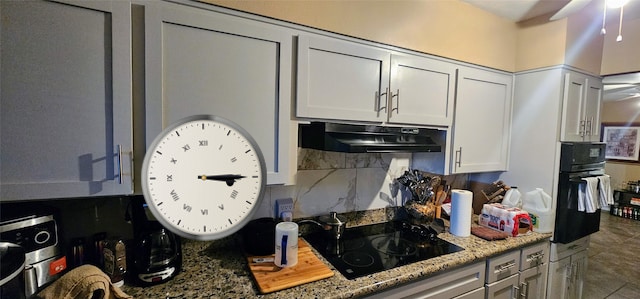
3,15
